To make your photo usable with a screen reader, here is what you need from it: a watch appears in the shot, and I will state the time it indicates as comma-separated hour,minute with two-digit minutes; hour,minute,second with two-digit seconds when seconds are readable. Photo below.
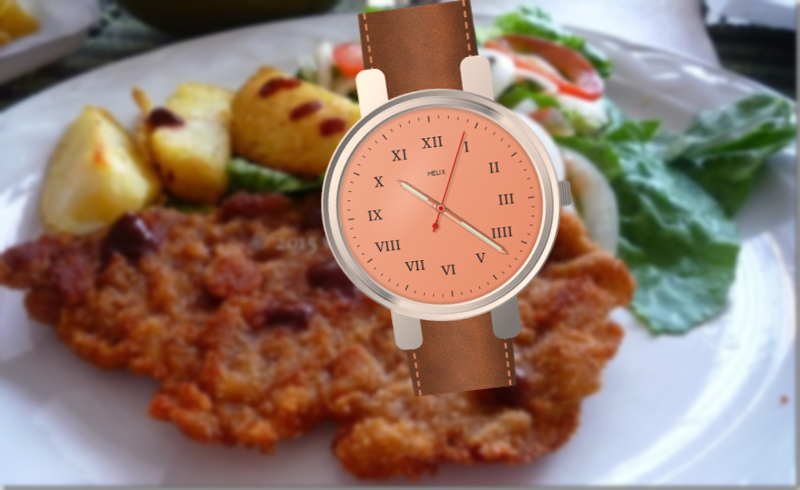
10,22,04
